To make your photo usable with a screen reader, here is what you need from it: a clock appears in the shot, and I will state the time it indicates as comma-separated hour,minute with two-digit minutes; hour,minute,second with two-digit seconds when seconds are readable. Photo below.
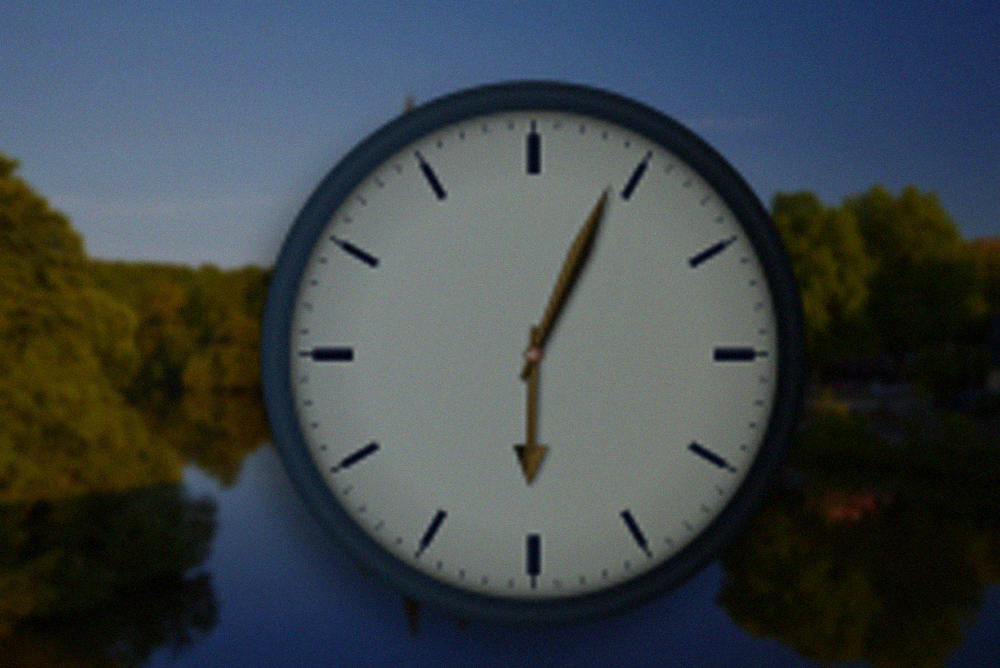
6,04
